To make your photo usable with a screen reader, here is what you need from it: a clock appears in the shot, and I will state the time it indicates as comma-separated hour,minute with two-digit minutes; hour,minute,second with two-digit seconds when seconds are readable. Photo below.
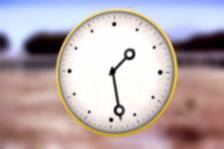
1,28
